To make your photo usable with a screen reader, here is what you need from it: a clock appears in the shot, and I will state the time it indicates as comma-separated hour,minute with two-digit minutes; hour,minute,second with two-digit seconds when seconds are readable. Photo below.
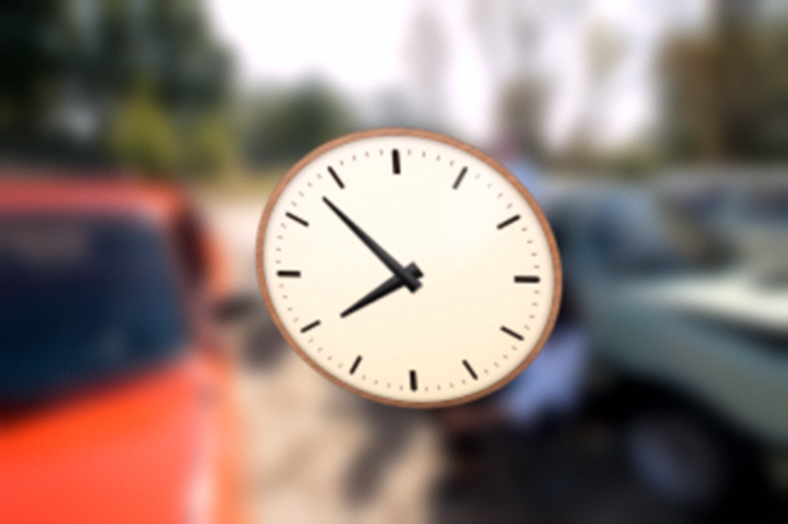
7,53
